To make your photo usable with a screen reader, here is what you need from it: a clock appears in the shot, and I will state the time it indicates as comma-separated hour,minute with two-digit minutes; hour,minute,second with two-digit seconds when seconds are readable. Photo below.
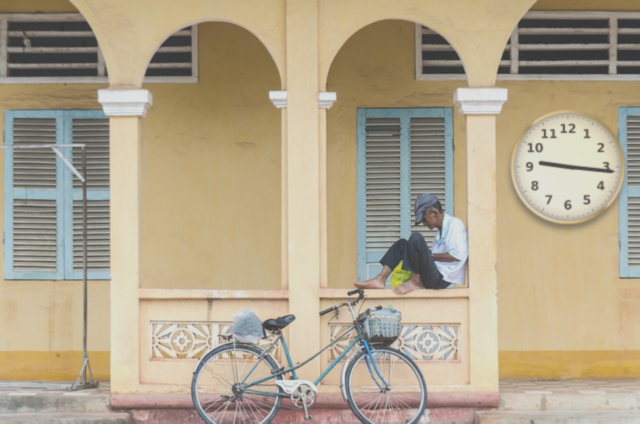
9,16
